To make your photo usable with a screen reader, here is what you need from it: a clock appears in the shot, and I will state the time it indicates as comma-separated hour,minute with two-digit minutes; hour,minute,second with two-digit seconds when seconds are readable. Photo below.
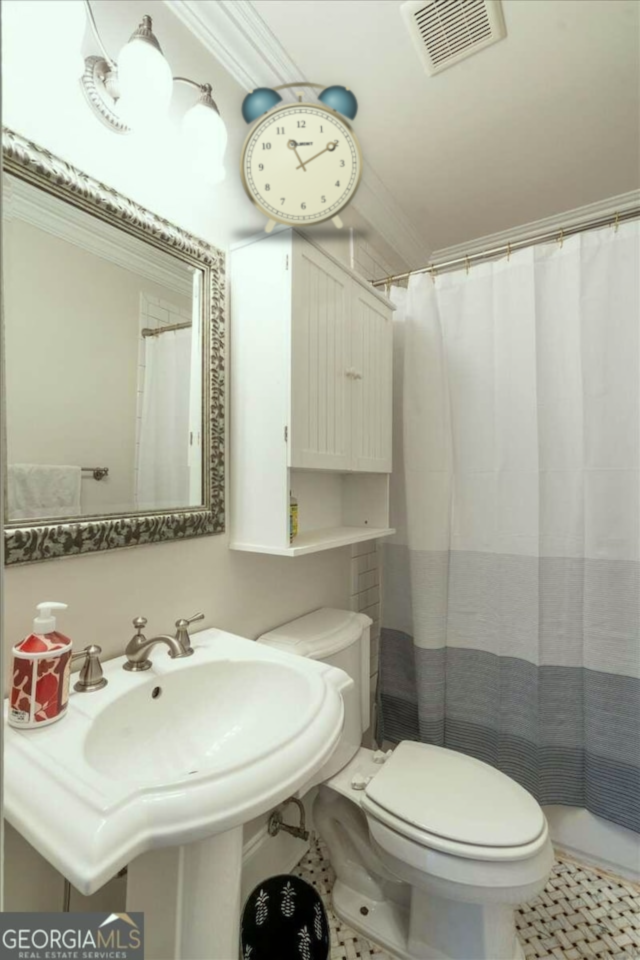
11,10
